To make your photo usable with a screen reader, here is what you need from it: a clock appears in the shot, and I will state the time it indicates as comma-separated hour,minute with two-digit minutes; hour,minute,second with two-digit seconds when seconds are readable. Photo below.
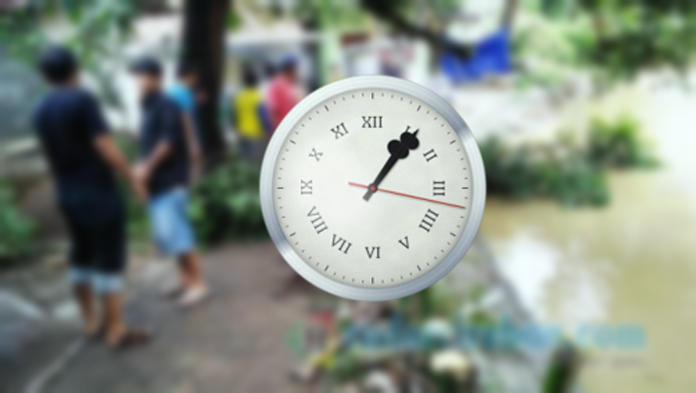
1,06,17
